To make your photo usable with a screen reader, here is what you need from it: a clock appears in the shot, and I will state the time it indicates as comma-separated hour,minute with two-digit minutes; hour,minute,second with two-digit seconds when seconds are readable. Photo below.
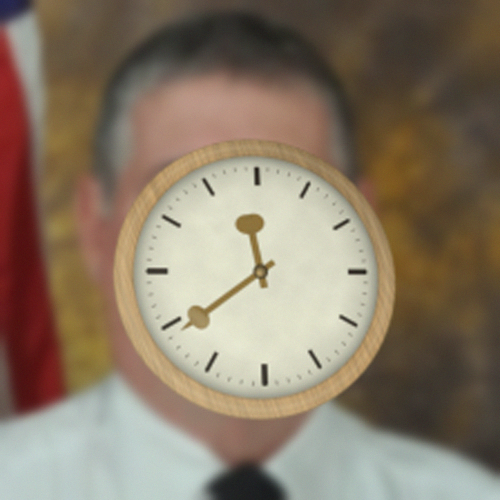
11,39
